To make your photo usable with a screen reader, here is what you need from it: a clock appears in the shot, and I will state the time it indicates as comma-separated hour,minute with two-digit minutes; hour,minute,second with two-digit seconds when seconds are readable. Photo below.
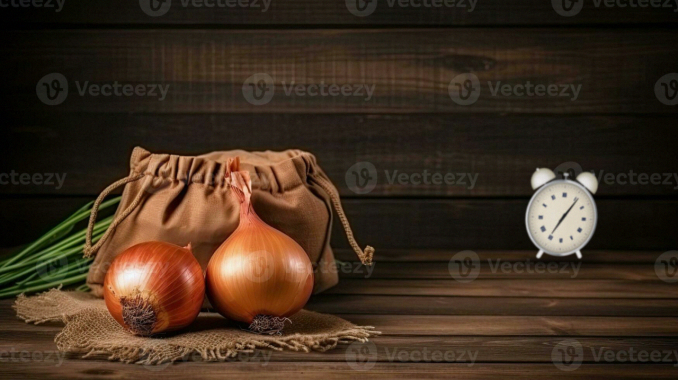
7,06
